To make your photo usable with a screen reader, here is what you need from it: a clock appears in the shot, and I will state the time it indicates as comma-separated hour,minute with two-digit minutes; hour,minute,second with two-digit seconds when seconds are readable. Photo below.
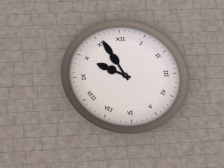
9,56
